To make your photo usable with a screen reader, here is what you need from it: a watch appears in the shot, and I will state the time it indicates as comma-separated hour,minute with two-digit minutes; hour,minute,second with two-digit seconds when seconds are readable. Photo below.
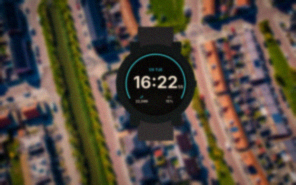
16,22
